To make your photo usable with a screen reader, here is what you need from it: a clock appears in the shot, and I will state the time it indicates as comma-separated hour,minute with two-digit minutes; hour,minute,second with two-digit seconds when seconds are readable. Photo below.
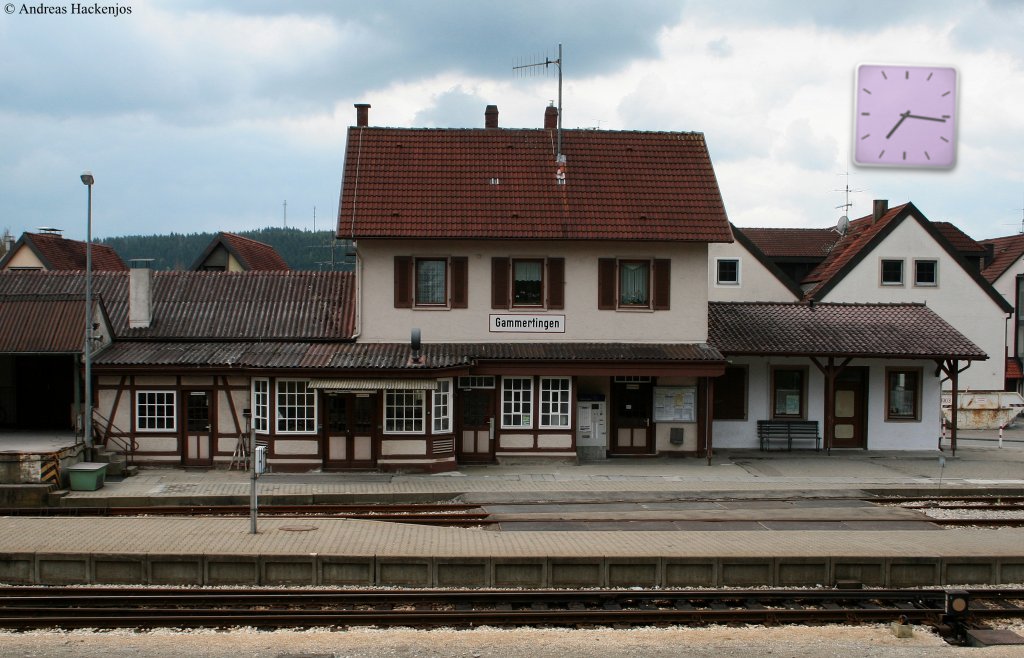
7,16
